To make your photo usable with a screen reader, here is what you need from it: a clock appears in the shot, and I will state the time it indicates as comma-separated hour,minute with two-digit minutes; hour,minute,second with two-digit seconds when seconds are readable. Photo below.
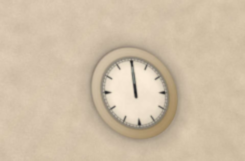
12,00
